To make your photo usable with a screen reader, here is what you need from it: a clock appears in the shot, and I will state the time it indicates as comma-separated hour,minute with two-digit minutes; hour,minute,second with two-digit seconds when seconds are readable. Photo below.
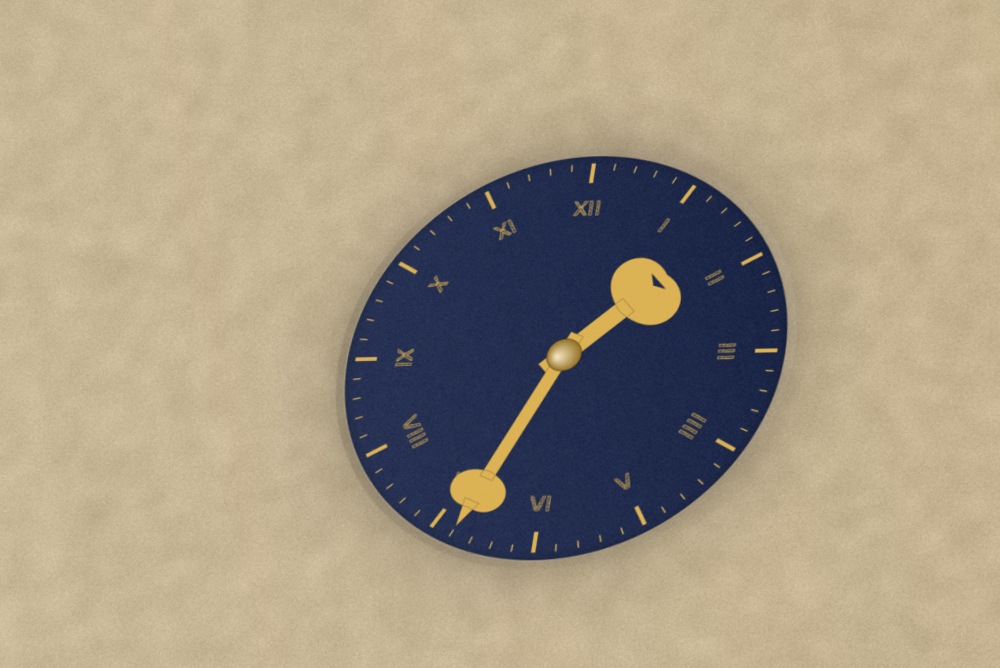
1,34
